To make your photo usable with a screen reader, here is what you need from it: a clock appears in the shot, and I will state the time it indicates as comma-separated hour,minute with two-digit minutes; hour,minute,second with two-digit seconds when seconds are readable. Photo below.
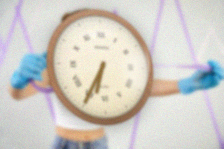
6,35
